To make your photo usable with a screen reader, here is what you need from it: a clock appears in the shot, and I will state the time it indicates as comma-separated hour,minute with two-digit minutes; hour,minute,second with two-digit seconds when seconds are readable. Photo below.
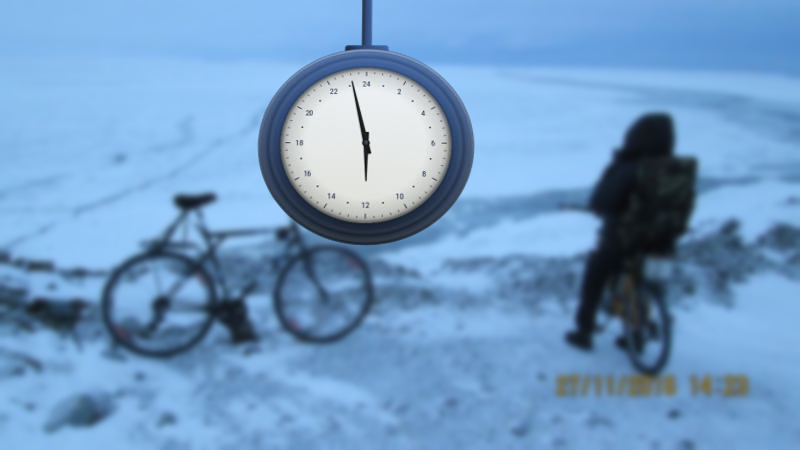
11,58
